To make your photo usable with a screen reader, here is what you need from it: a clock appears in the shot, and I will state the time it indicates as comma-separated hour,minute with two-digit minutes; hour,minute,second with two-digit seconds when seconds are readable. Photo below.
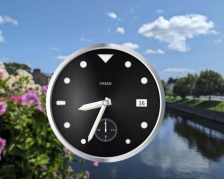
8,34
